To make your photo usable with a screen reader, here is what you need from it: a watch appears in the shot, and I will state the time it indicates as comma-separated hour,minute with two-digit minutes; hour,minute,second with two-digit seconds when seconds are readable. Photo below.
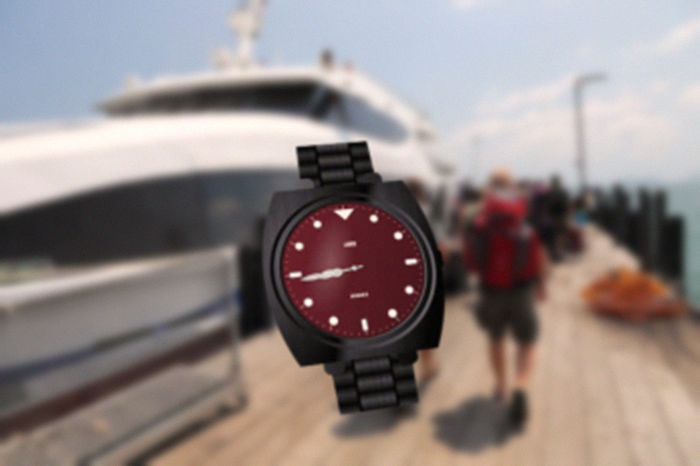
8,44
